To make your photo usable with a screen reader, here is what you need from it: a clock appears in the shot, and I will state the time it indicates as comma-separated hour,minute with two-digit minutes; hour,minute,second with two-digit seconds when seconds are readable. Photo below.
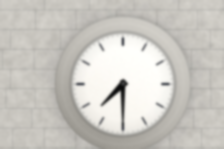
7,30
